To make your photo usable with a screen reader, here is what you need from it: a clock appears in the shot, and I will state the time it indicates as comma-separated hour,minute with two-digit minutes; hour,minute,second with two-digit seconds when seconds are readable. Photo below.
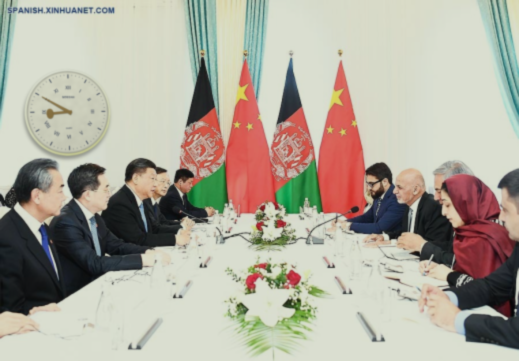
8,50
